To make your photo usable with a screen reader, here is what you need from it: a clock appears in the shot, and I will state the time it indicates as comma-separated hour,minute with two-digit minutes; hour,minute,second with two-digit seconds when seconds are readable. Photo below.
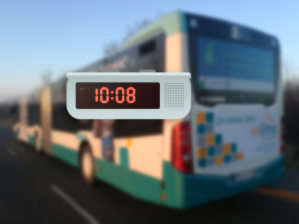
10,08
